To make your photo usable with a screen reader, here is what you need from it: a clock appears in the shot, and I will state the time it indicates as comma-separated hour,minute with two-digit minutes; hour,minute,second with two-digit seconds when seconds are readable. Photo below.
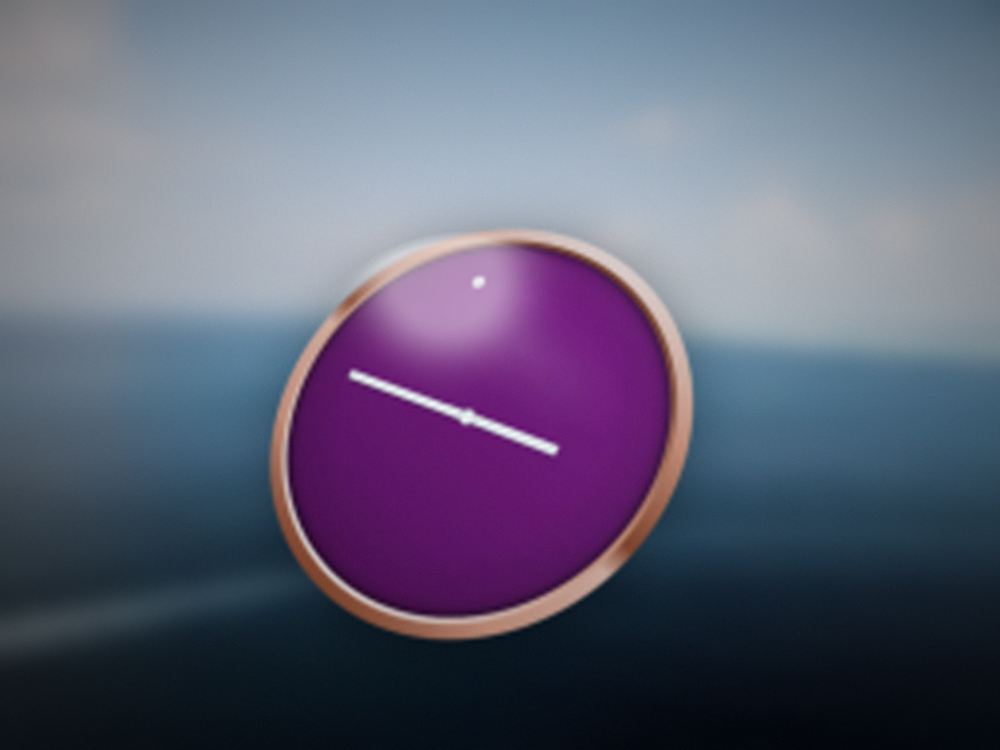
3,49
